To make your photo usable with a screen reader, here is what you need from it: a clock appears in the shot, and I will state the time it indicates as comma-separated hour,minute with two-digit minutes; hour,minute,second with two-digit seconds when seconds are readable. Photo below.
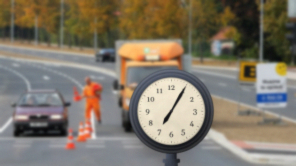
7,05
